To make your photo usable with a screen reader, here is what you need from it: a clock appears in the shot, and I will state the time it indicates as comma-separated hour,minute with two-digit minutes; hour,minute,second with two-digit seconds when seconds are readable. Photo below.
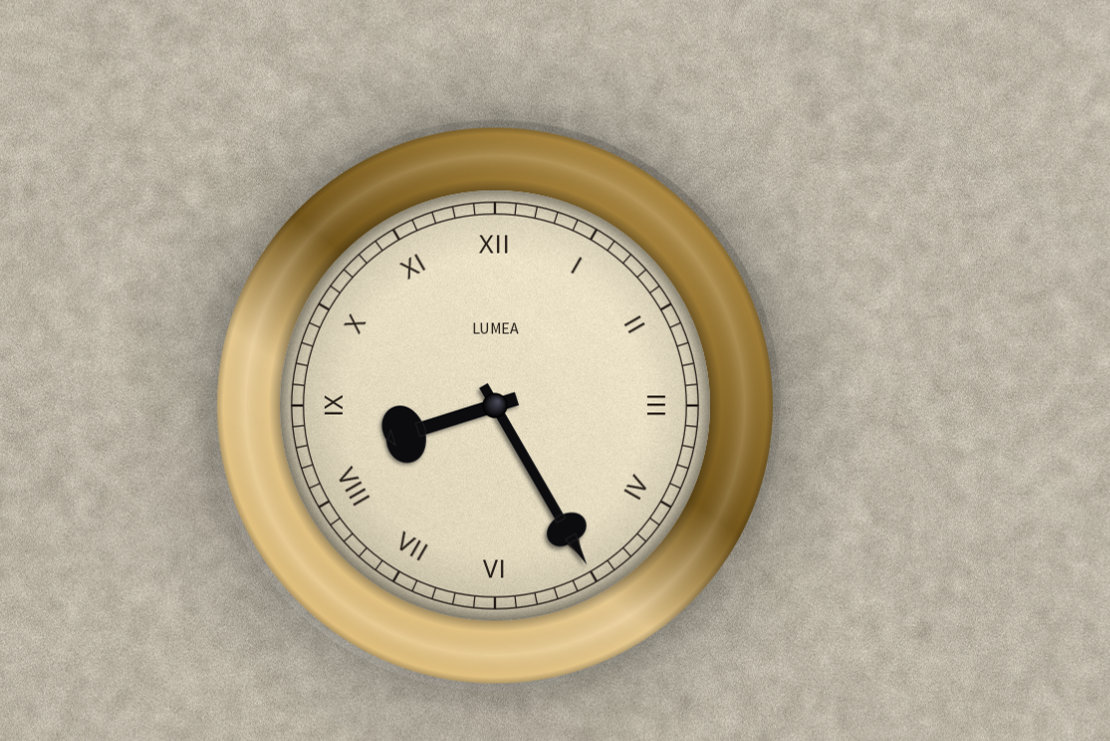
8,25
